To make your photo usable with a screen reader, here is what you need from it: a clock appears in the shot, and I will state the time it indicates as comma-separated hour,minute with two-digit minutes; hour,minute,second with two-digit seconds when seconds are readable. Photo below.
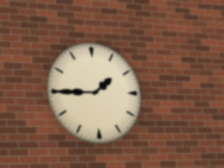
1,45
